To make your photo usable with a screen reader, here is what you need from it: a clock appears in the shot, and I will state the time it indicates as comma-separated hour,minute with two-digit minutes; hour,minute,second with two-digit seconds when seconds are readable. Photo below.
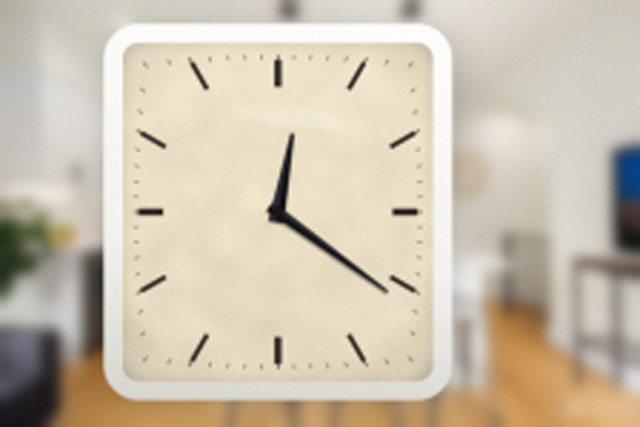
12,21
